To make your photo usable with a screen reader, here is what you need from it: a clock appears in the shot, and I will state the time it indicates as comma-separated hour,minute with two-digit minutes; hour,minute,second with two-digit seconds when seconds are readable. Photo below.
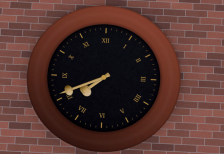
7,41
